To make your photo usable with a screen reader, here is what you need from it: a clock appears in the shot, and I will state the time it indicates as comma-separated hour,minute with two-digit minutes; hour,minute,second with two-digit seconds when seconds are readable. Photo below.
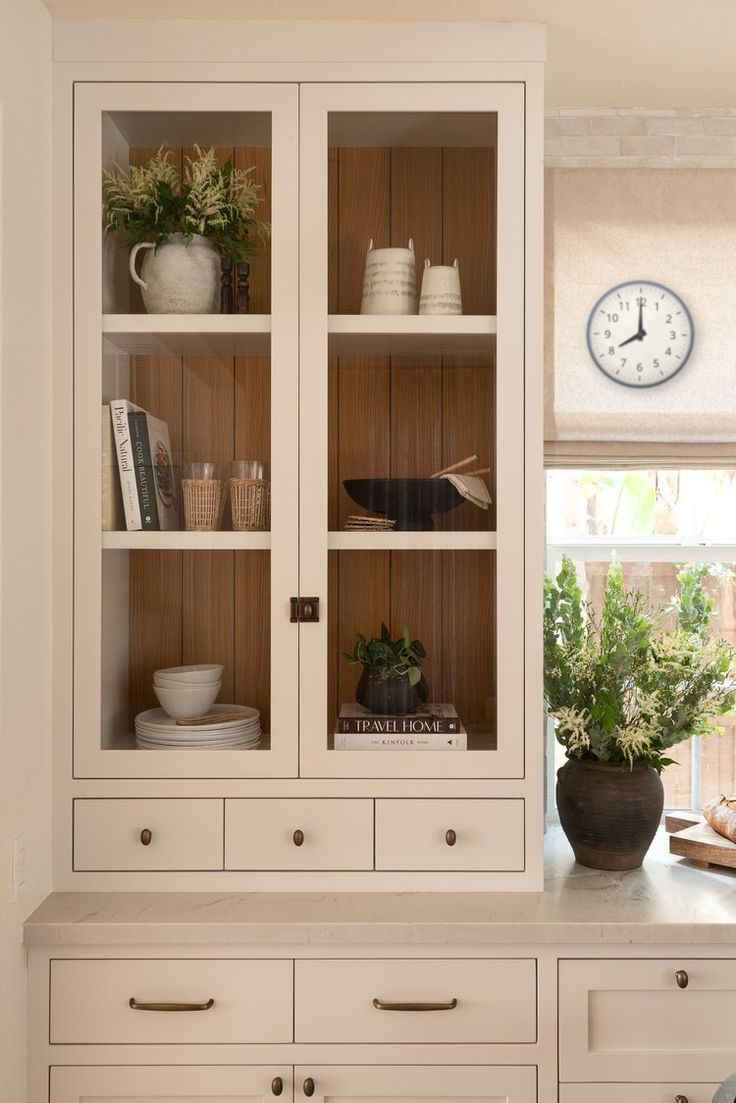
8,00
